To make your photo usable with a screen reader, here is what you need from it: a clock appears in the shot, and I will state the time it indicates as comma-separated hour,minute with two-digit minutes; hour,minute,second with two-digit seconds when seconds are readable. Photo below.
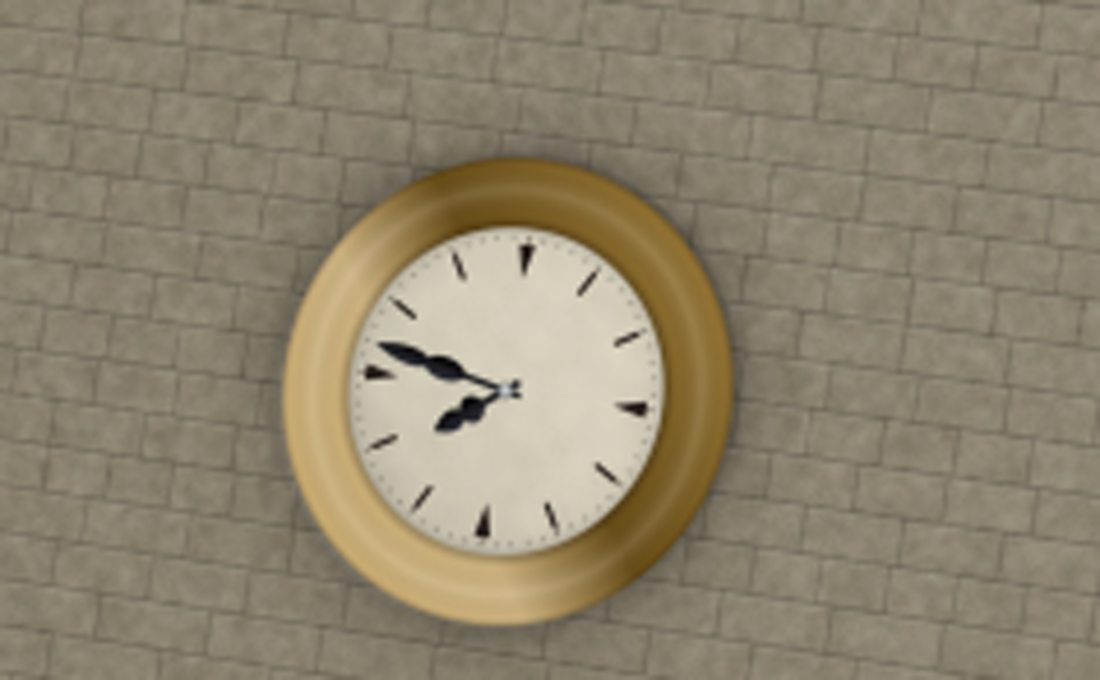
7,47
